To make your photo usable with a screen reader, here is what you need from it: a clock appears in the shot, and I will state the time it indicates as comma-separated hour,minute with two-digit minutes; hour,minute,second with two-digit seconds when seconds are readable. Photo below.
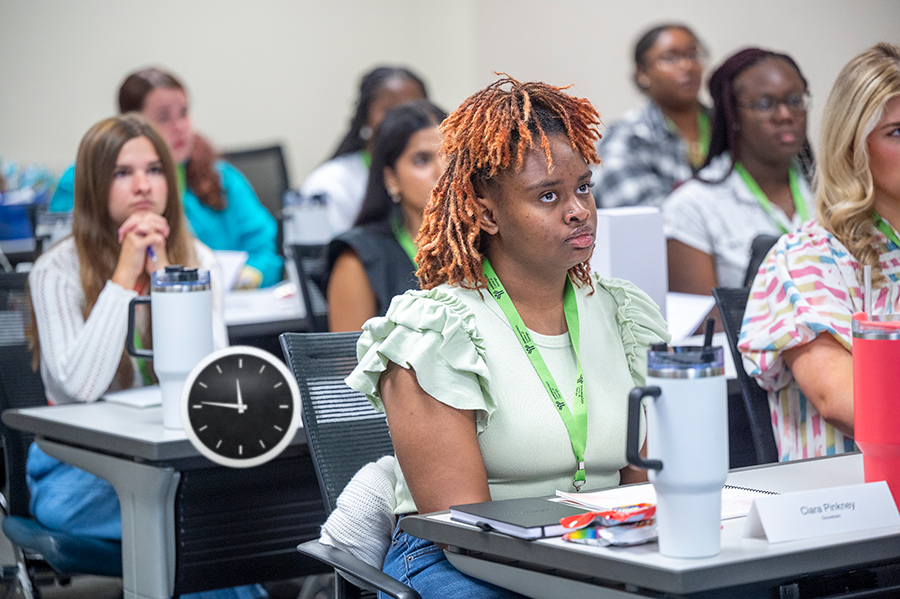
11,46
